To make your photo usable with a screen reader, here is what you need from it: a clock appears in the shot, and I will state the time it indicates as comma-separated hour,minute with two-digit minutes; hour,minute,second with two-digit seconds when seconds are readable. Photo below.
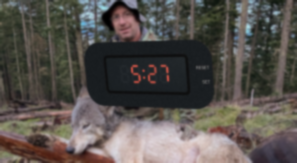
5,27
